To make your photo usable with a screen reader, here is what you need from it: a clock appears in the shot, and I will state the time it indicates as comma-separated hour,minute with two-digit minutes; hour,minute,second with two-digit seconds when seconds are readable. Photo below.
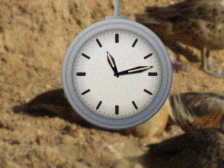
11,13
